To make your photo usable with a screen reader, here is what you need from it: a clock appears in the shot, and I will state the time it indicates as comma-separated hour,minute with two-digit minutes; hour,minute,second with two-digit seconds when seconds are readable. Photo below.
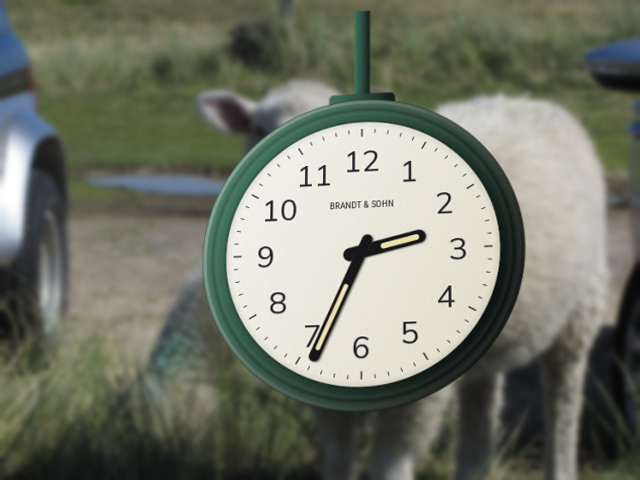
2,34
